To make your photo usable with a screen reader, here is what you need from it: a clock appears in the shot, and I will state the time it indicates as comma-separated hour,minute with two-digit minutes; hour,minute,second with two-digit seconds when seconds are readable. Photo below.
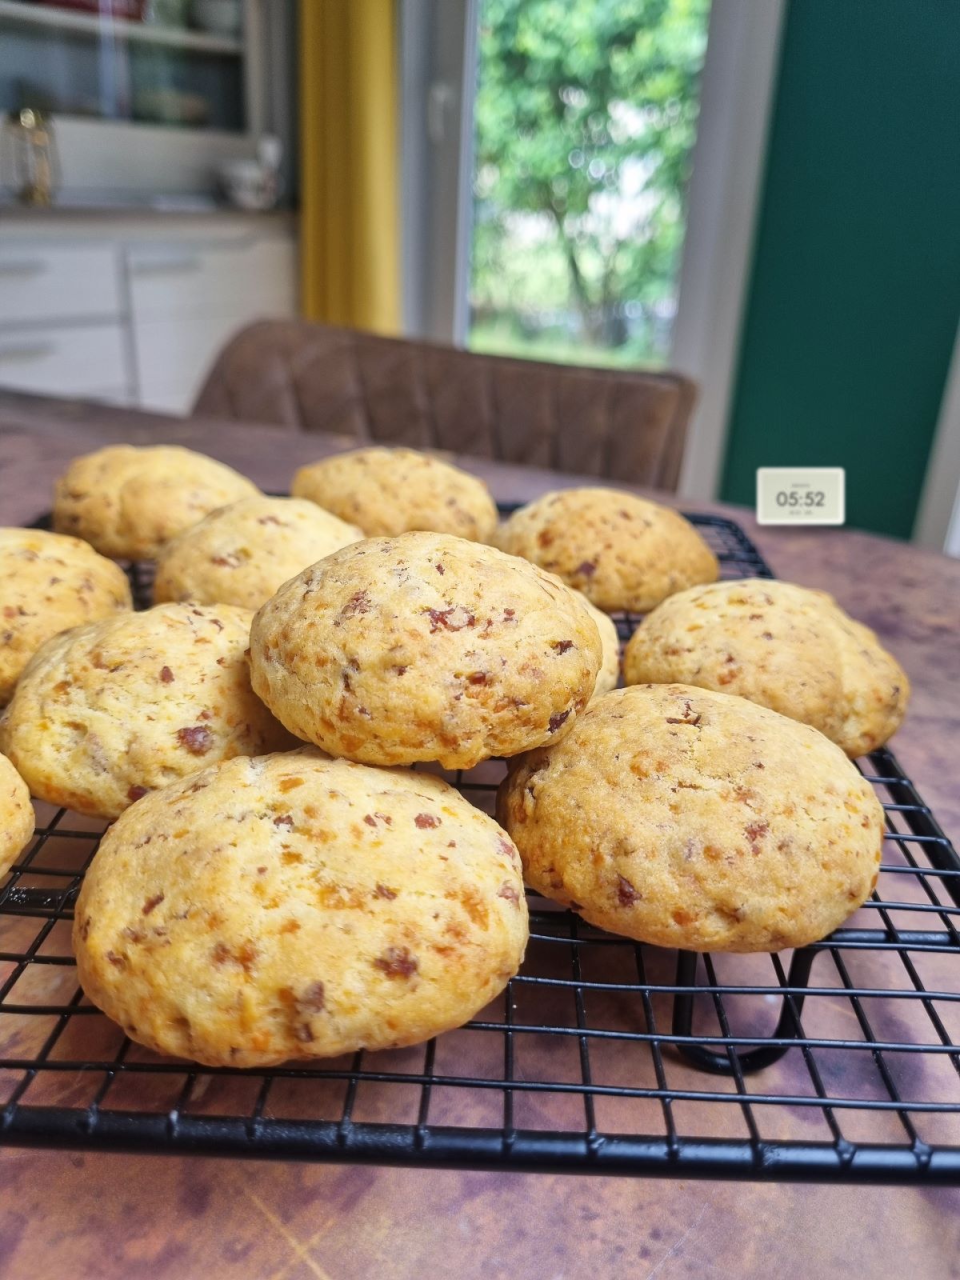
5,52
